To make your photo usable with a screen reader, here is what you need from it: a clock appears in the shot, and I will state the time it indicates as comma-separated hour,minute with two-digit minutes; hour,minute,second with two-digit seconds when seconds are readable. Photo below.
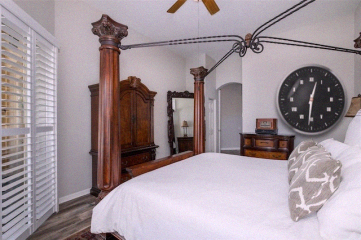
12,31
